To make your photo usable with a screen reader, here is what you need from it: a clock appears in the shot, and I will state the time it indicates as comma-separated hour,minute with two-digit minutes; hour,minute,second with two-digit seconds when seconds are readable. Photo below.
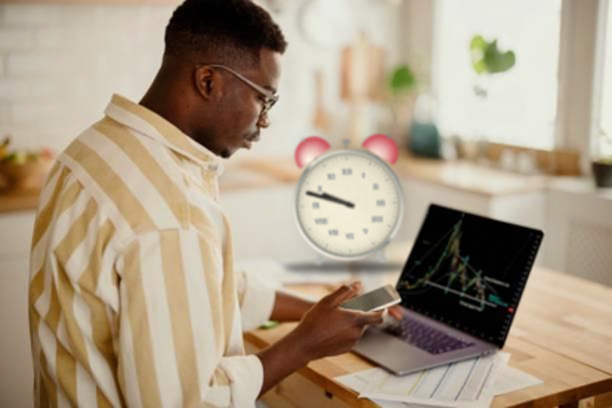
9,48
